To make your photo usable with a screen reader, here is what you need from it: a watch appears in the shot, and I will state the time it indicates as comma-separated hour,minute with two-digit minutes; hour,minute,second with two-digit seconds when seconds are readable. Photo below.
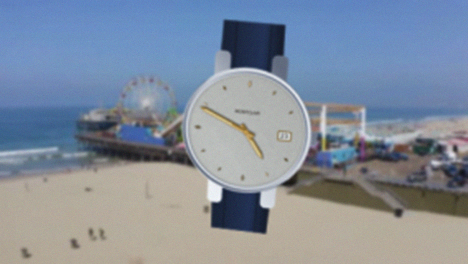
4,49
